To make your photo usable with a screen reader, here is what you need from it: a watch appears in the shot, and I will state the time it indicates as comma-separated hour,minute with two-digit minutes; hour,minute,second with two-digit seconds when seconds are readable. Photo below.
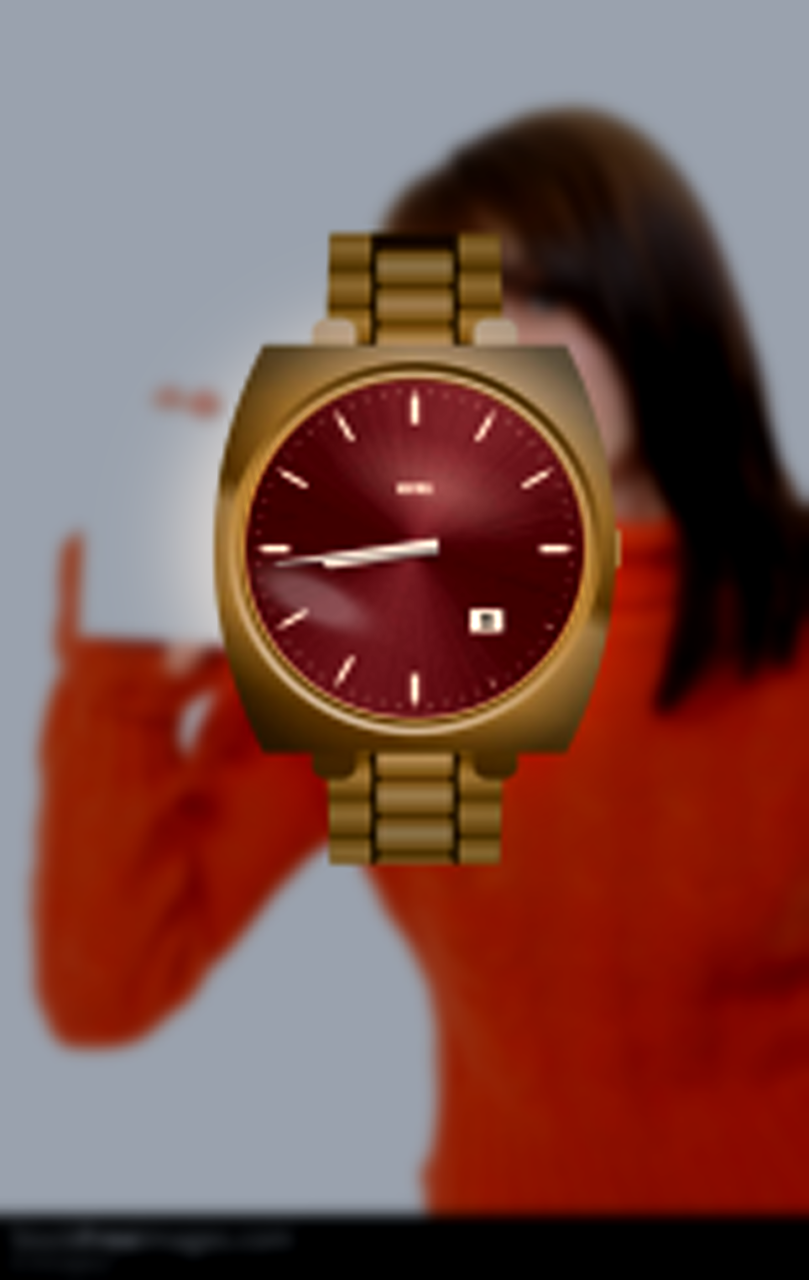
8,44
